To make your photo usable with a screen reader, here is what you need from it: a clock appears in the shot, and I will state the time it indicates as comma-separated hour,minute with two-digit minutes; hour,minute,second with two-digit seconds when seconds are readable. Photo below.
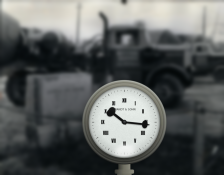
10,16
